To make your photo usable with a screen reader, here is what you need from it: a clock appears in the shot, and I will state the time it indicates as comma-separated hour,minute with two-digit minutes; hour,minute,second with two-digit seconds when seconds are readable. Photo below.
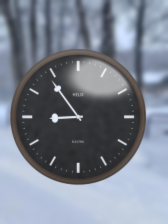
8,54
